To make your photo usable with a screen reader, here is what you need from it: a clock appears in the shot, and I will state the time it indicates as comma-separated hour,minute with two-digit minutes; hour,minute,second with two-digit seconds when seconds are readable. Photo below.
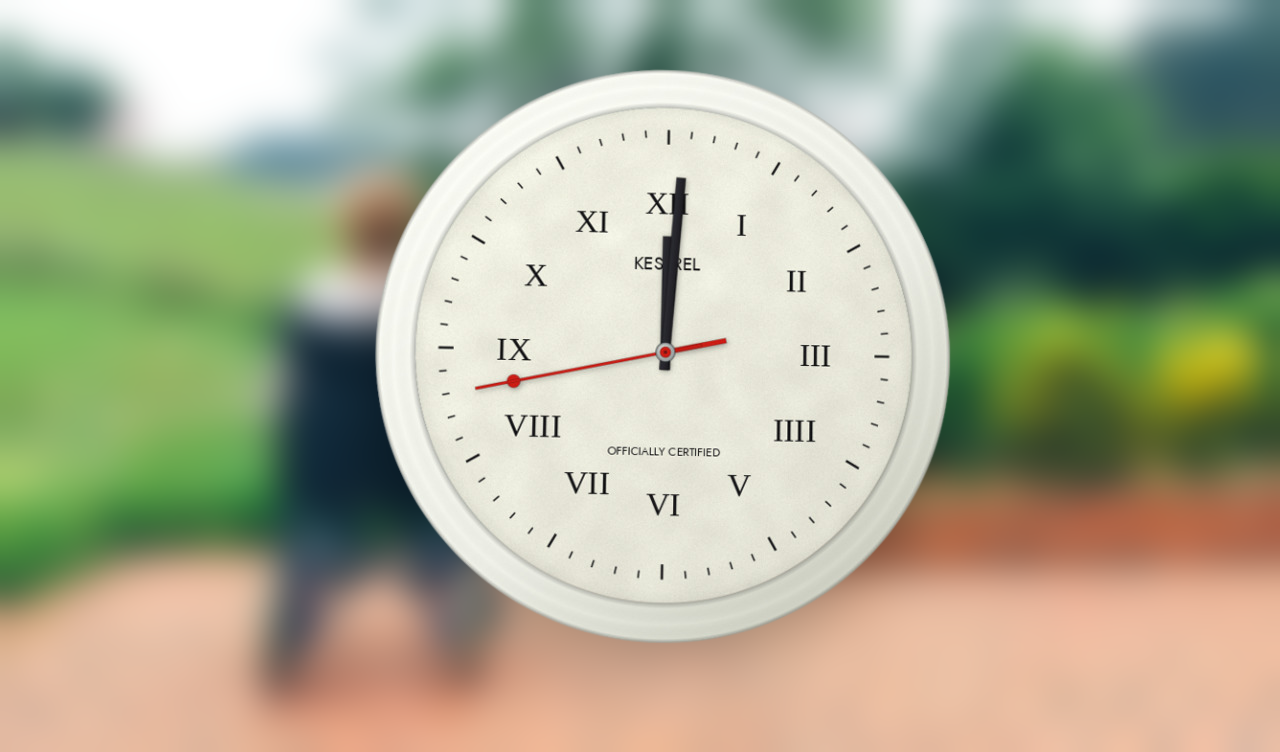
12,00,43
